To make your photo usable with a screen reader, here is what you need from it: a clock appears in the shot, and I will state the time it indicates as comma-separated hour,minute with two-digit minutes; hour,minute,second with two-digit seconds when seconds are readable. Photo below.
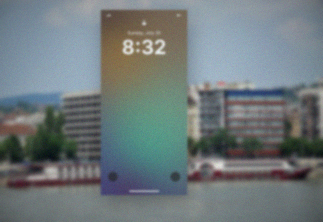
8,32
